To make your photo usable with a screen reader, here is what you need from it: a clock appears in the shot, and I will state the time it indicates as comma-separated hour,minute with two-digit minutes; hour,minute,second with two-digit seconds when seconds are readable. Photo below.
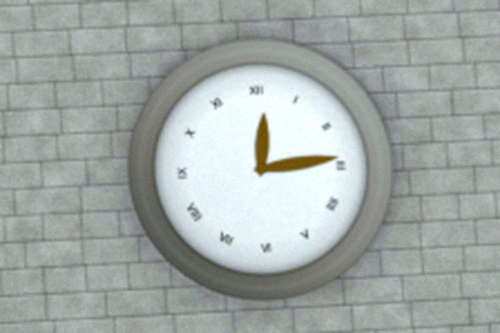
12,14
